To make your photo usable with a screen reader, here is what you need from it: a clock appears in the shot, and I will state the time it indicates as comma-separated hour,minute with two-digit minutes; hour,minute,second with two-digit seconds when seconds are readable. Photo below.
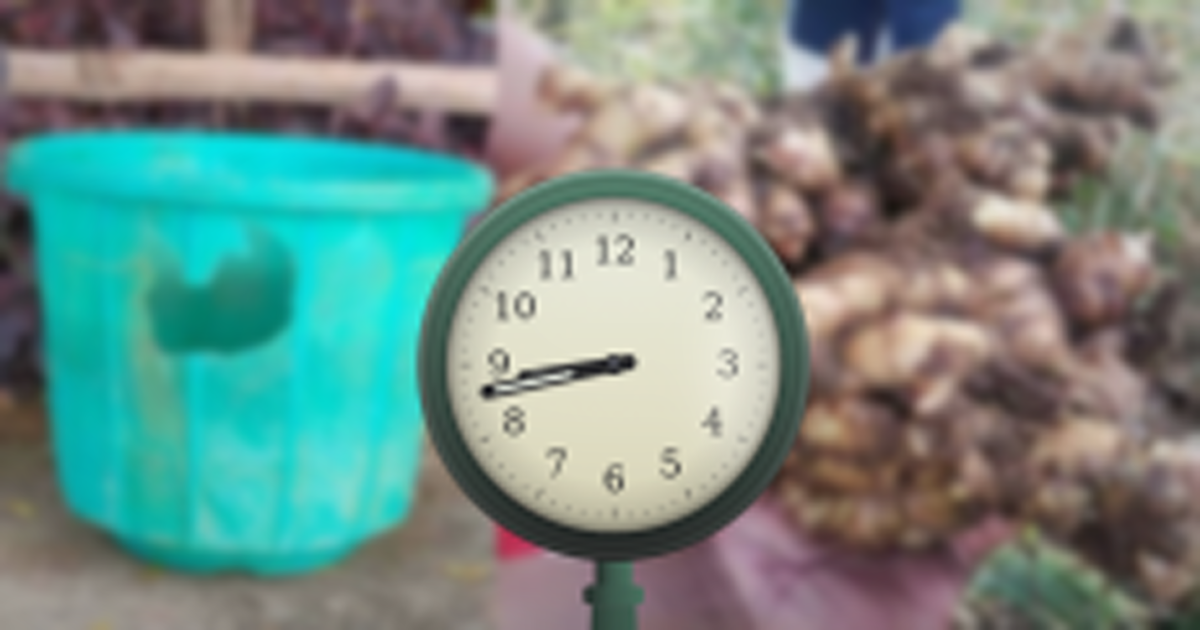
8,43
